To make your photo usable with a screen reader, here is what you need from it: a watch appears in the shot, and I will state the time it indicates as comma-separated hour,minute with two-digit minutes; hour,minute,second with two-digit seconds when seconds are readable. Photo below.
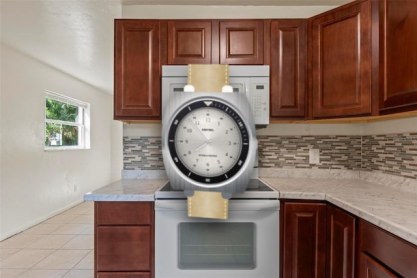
7,53
